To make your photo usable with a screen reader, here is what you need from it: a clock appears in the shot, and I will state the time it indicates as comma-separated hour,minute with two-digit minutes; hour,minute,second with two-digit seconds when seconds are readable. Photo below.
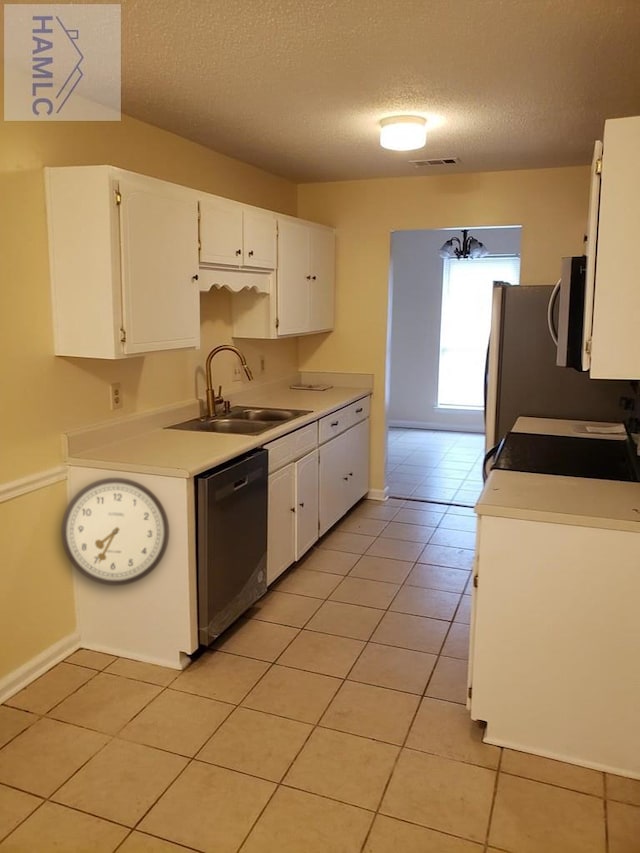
7,34
